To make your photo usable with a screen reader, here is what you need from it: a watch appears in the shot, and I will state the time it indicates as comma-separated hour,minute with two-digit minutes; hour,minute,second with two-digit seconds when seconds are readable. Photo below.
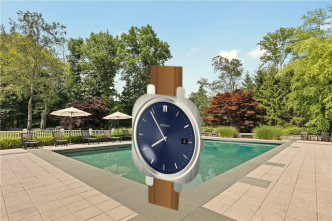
7,54
